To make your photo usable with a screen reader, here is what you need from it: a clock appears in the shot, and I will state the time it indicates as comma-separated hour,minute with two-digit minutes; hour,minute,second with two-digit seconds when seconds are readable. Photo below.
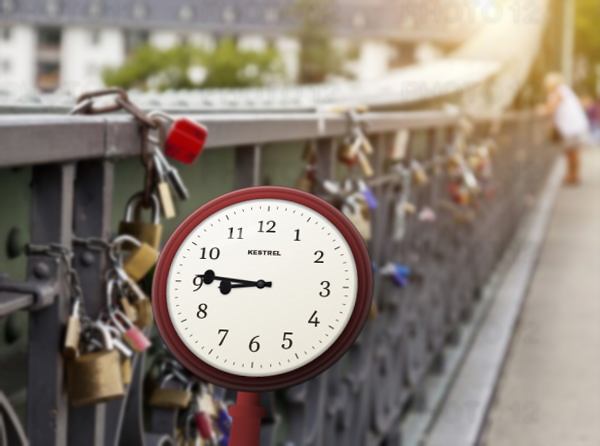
8,46
